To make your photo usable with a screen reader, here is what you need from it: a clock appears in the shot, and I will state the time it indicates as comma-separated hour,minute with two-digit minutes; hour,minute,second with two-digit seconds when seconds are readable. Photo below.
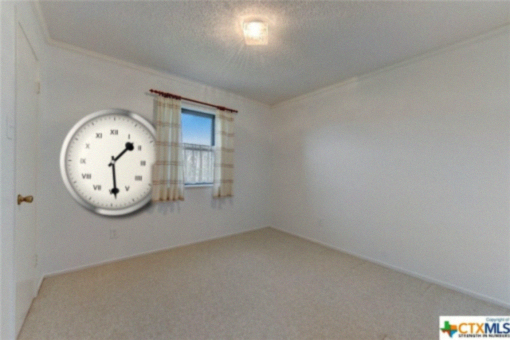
1,29
